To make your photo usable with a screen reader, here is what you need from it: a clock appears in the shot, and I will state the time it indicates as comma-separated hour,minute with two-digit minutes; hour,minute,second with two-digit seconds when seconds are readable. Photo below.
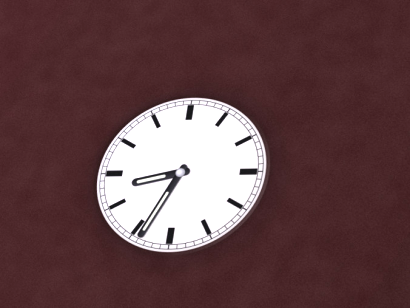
8,34
